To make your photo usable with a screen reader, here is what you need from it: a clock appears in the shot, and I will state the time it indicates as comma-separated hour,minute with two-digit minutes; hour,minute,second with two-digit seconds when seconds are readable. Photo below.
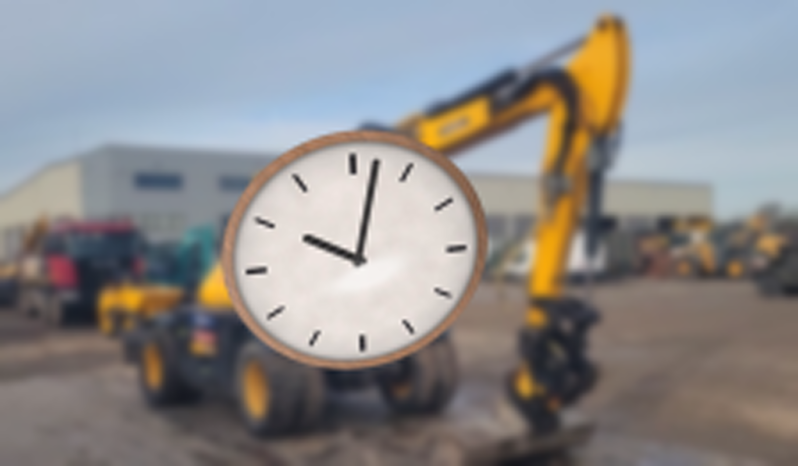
10,02
